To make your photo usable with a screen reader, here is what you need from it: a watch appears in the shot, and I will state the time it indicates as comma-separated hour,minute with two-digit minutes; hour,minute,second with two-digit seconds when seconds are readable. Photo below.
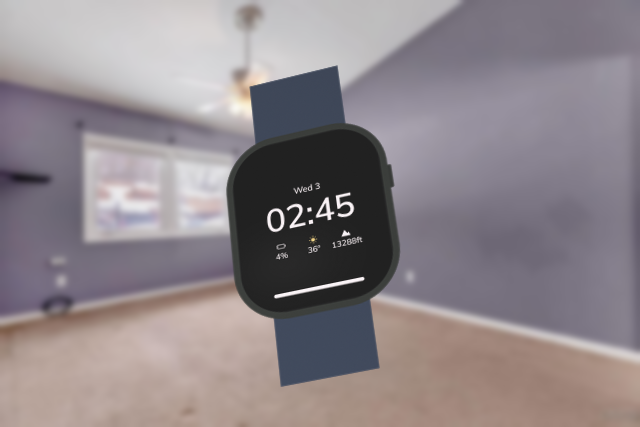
2,45
